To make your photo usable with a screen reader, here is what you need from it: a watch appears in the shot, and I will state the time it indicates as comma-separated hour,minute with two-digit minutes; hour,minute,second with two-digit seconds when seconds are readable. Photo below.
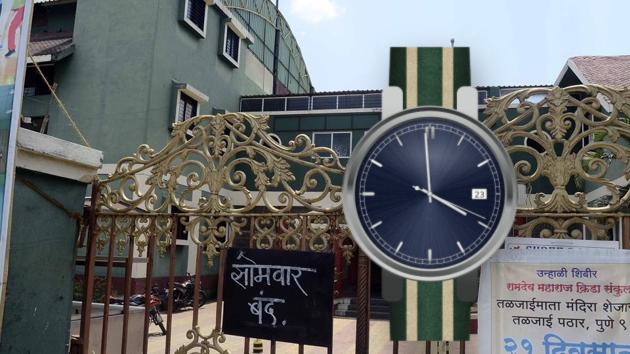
3,59,19
